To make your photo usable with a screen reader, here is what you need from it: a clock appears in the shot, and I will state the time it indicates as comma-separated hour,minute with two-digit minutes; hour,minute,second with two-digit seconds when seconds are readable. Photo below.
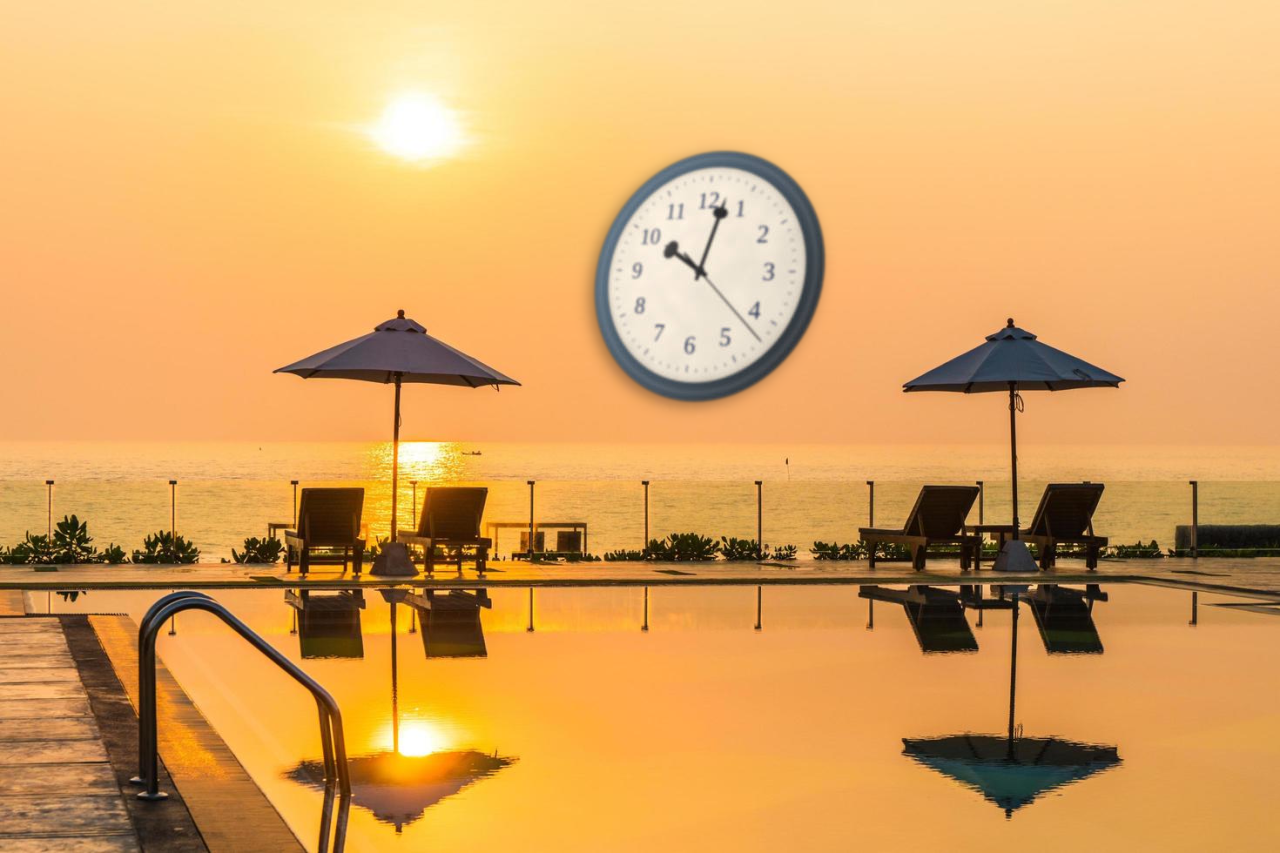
10,02,22
